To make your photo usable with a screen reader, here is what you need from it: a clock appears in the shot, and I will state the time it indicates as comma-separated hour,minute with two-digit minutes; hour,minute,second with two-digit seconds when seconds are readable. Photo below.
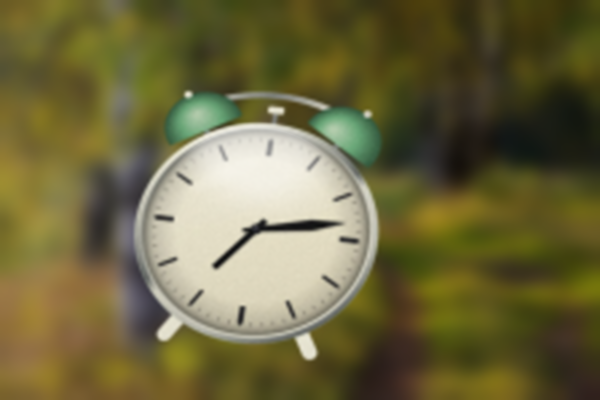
7,13
